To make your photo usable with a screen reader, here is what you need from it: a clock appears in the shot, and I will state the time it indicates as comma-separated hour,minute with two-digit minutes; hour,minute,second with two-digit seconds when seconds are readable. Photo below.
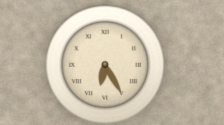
6,25
